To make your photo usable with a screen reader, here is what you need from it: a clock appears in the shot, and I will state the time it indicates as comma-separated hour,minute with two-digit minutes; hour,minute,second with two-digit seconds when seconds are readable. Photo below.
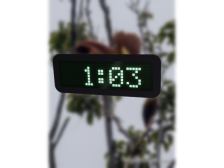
1,03
